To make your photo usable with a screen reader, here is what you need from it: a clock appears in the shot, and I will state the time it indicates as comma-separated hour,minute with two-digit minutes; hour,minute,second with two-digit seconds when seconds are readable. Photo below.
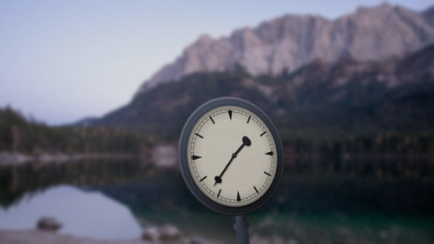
1,37
